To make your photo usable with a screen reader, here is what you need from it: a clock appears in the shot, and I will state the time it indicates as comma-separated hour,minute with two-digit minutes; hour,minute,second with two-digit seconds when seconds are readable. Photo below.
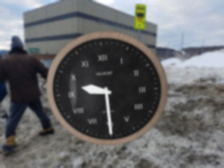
9,30
